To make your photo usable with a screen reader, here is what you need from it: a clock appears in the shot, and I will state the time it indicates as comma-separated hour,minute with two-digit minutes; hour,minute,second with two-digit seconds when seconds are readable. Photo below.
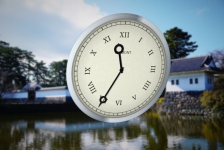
11,35
